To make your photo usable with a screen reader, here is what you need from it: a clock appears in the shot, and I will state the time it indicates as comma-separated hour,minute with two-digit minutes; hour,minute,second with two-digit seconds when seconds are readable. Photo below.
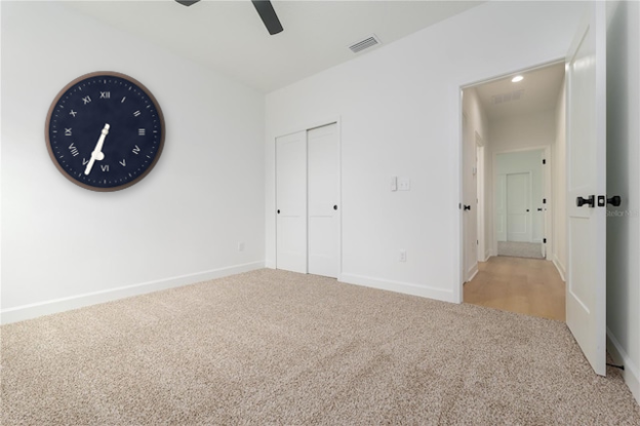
6,34
